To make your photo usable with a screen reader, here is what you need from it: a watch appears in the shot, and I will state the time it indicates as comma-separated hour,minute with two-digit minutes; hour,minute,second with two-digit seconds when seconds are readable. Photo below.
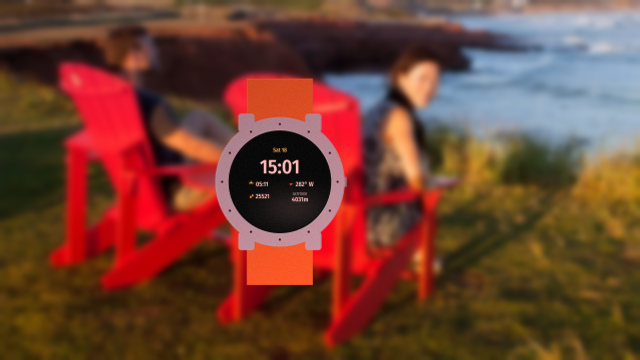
15,01
